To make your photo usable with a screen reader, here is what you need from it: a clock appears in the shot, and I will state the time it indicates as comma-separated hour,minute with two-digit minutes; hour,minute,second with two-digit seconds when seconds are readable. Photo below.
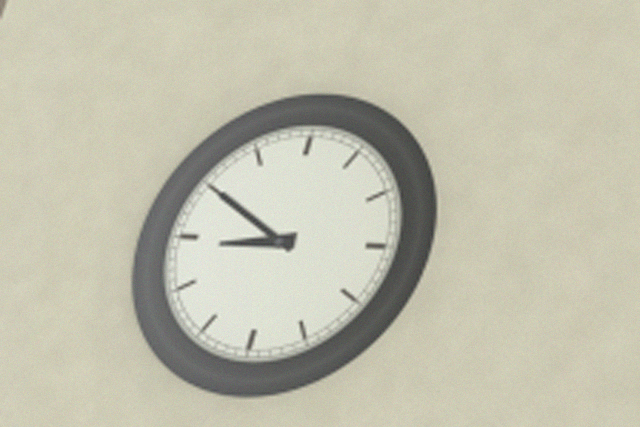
8,50
